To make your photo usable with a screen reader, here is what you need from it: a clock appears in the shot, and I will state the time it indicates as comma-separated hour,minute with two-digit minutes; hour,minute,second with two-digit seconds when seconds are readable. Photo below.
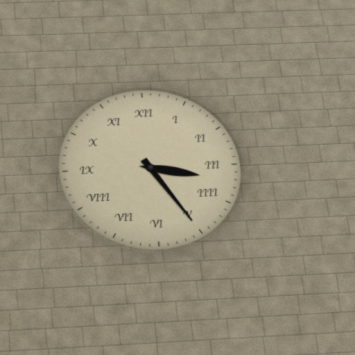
3,25
